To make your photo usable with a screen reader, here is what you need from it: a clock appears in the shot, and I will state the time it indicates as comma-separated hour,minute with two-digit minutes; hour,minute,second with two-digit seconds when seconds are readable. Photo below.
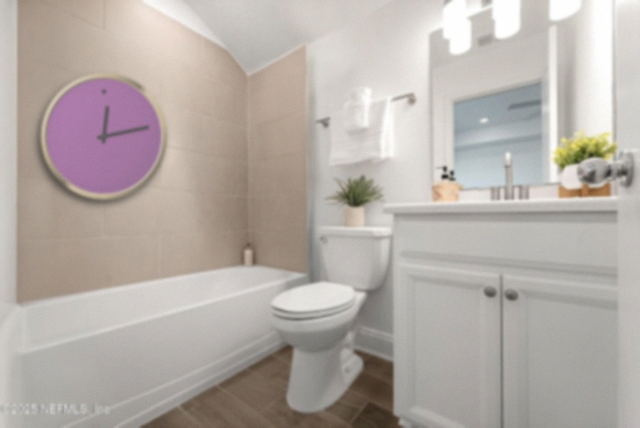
12,13
